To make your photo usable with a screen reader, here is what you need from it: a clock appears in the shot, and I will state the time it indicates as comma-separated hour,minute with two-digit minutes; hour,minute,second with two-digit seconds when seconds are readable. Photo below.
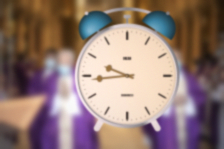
9,44
